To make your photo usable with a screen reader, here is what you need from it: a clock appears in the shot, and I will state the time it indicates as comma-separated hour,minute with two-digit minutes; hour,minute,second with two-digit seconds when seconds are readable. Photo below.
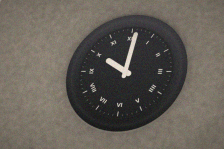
10,01
